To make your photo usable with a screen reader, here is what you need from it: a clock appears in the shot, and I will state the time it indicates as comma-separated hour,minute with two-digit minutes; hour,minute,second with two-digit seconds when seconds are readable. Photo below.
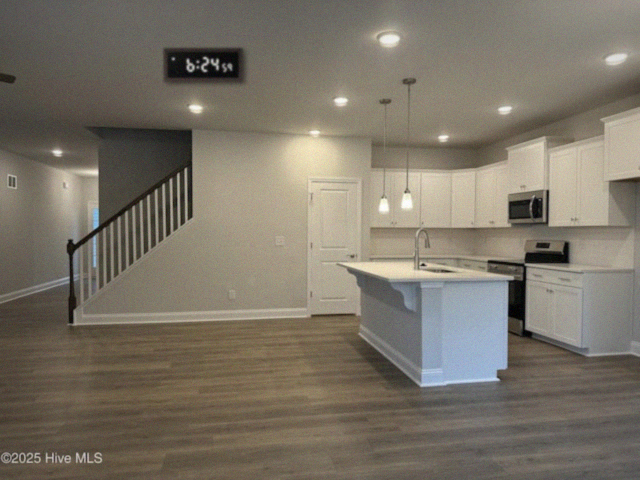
6,24
